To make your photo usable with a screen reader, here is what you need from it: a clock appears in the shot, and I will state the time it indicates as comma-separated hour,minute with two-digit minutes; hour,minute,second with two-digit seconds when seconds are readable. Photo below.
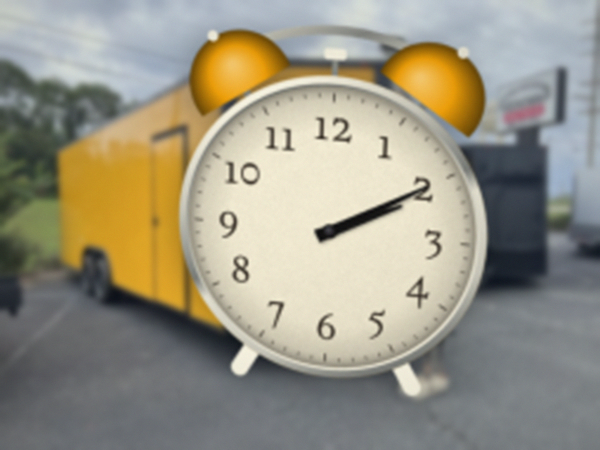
2,10
